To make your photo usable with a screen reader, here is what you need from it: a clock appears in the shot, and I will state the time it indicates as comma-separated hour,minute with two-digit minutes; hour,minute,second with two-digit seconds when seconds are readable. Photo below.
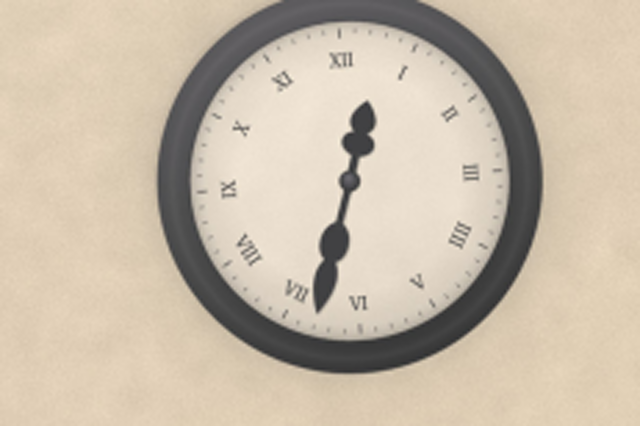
12,33
